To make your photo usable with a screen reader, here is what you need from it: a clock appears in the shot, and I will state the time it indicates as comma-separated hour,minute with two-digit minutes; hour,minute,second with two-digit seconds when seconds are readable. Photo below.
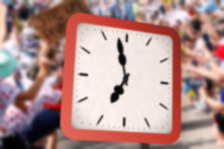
6,58
